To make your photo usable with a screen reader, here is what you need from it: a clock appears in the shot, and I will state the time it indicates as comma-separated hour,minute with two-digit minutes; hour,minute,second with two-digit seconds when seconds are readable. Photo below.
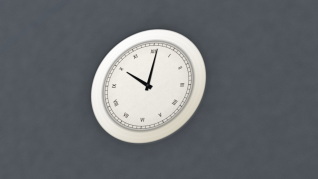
10,01
